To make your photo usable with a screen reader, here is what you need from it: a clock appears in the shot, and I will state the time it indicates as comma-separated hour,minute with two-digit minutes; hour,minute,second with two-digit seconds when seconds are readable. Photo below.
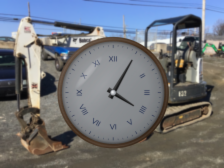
4,05
